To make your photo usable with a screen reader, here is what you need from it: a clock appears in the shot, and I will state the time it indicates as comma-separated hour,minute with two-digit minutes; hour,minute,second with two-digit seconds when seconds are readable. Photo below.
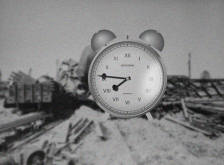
7,46
